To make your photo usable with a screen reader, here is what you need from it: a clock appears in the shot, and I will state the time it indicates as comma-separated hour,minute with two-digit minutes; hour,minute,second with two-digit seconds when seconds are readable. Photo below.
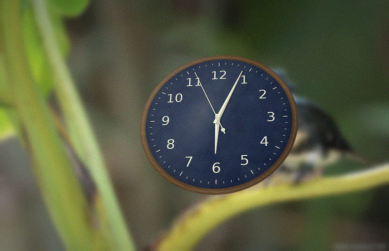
6,03,56
